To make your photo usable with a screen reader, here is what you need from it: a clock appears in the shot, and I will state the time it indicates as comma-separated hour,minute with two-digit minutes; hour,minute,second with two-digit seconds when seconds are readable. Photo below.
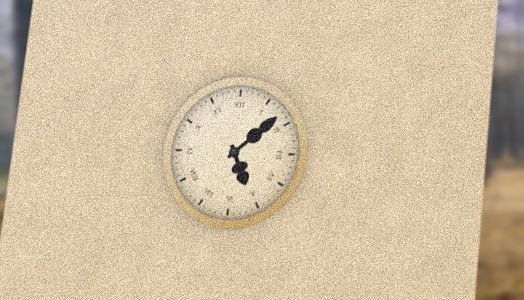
5,08
